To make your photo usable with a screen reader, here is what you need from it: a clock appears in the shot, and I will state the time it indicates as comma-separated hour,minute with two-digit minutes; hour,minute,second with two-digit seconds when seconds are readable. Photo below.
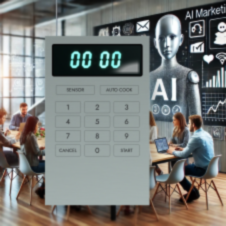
0,00
